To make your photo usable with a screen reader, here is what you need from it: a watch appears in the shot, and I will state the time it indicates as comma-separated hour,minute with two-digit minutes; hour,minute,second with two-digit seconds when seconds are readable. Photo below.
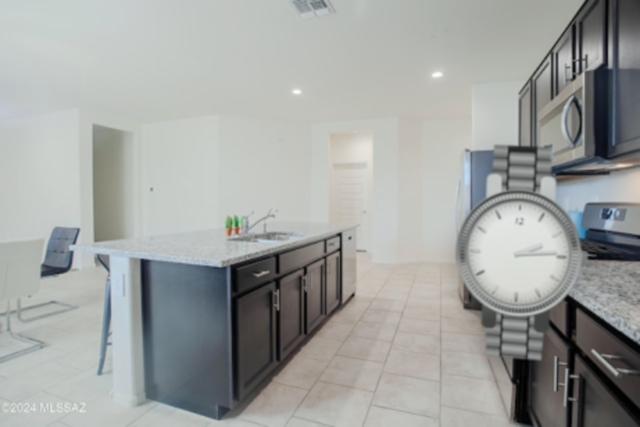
2,14
